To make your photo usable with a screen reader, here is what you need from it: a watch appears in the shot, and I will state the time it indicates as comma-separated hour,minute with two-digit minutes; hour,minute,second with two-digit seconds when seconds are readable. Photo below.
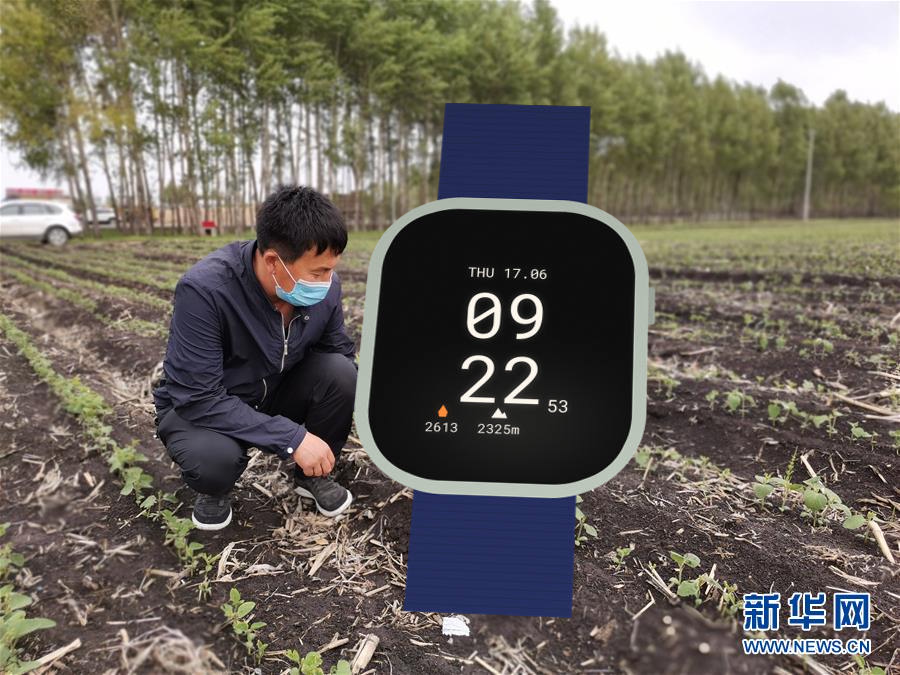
9,22,53
